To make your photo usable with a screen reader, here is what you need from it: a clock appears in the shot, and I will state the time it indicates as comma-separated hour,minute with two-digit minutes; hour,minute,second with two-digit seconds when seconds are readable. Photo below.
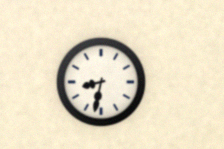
8,32
